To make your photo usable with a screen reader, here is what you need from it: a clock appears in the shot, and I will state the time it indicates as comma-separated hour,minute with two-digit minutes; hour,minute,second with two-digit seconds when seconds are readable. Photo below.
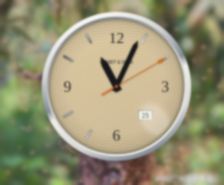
11,04,10
